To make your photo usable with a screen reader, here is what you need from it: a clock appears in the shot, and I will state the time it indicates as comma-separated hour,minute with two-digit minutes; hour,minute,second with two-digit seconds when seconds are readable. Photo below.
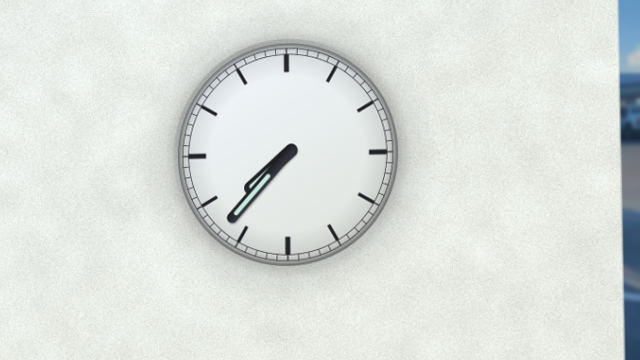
7,37
